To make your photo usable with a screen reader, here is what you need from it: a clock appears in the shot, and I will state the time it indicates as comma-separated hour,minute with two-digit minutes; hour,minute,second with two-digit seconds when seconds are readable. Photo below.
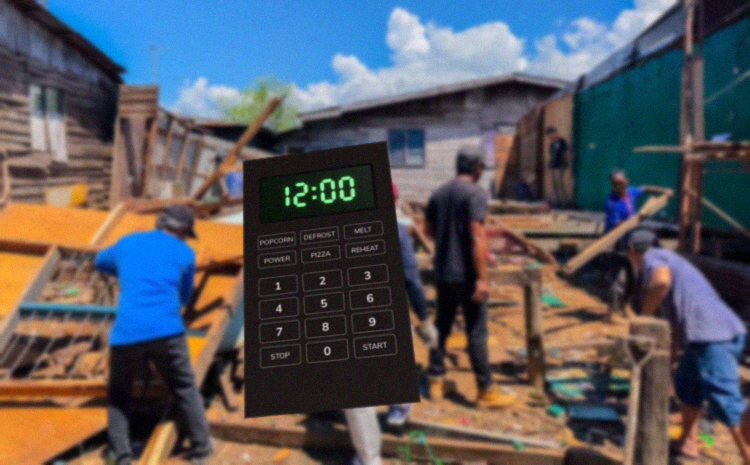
12,00
